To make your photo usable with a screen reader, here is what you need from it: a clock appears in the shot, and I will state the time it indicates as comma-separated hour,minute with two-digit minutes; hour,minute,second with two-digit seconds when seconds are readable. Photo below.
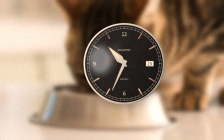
10,34
